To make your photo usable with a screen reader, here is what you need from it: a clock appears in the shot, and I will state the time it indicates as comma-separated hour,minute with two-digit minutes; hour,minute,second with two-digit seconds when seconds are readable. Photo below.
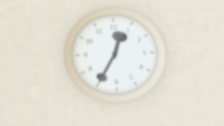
12,35
